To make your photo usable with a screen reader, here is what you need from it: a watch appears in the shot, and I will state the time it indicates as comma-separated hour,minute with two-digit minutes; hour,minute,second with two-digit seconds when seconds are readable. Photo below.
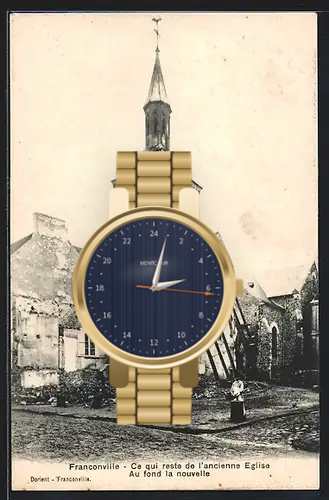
5,02,16
